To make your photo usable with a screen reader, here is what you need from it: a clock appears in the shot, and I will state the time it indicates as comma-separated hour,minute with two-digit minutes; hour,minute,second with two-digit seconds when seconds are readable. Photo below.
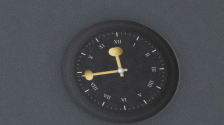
11,44
